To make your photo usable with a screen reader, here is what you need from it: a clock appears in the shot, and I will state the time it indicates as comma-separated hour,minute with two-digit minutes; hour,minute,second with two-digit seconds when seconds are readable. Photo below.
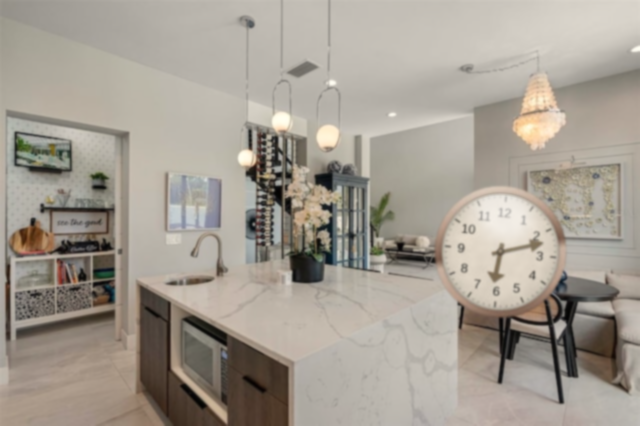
6,12
